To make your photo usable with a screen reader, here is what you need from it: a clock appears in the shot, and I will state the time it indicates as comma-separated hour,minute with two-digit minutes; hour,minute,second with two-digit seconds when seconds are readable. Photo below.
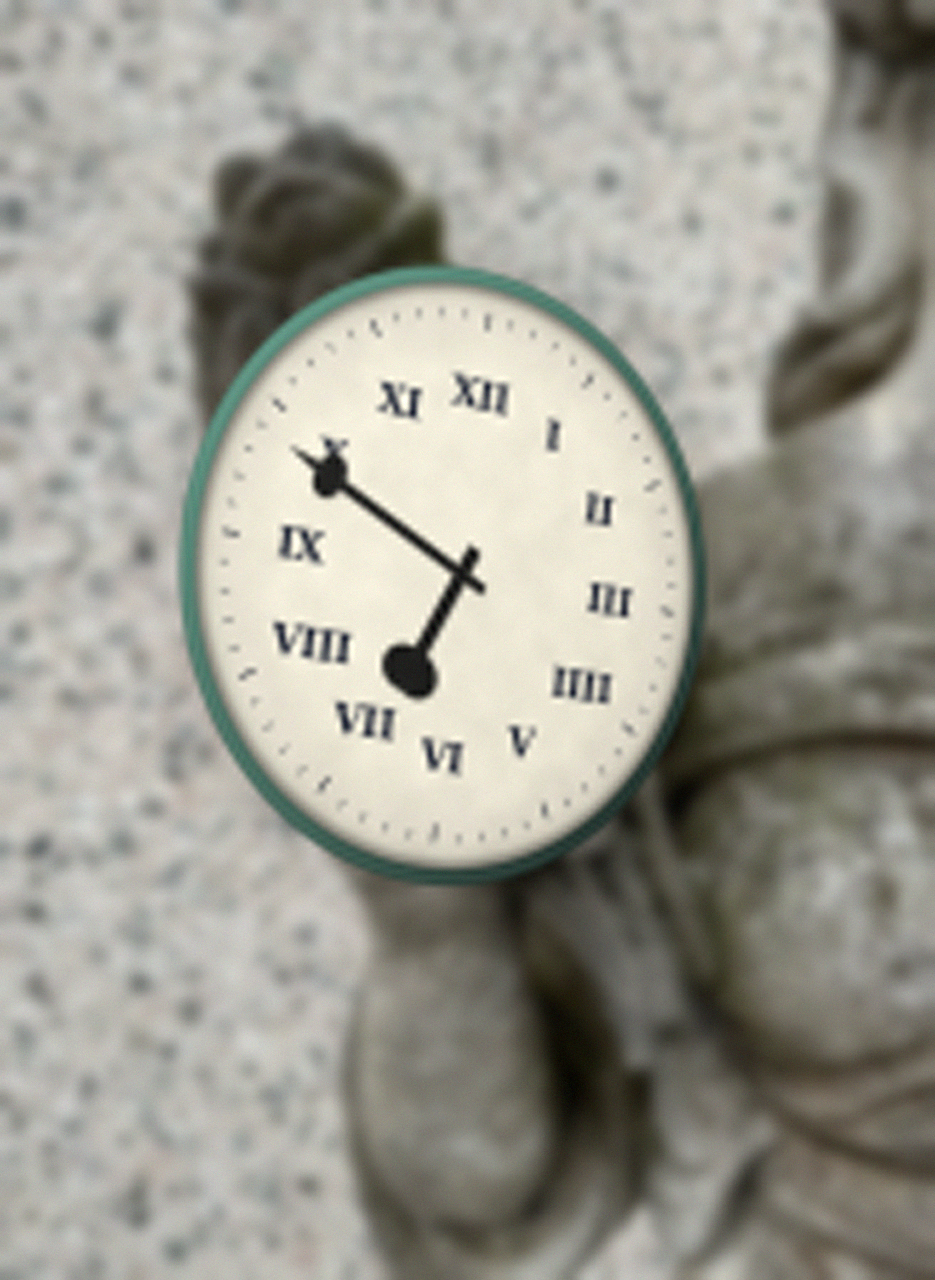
6,49
